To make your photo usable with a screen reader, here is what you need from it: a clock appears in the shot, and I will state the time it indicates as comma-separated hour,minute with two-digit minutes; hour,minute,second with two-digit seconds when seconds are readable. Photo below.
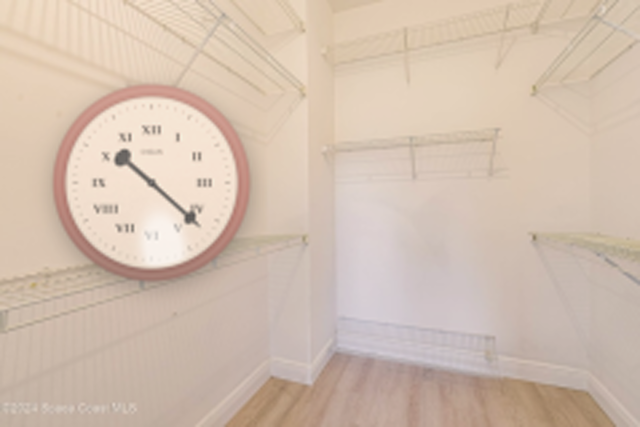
10,22
